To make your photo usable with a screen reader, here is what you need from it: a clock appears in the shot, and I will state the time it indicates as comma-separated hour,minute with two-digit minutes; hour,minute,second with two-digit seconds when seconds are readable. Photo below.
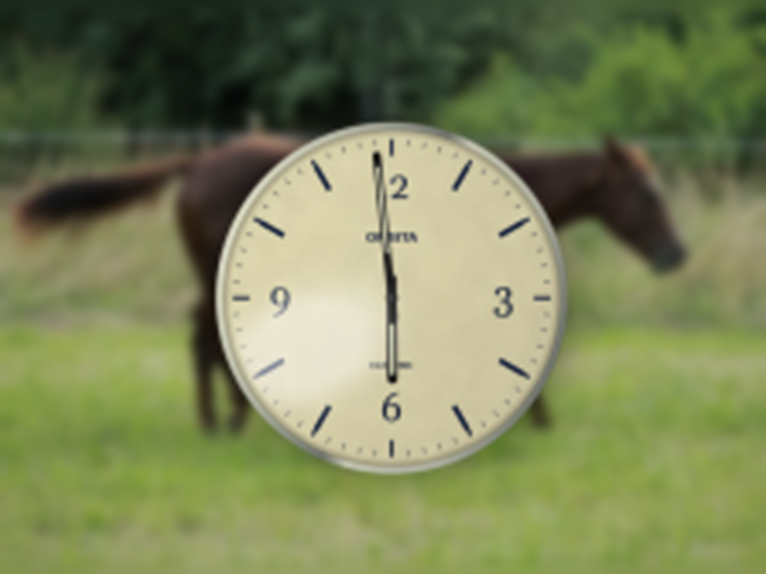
5,59
